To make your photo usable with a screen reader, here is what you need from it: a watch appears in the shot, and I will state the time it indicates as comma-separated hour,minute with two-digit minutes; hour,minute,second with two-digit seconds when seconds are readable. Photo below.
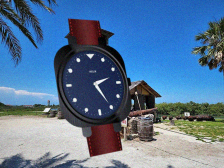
2,25
